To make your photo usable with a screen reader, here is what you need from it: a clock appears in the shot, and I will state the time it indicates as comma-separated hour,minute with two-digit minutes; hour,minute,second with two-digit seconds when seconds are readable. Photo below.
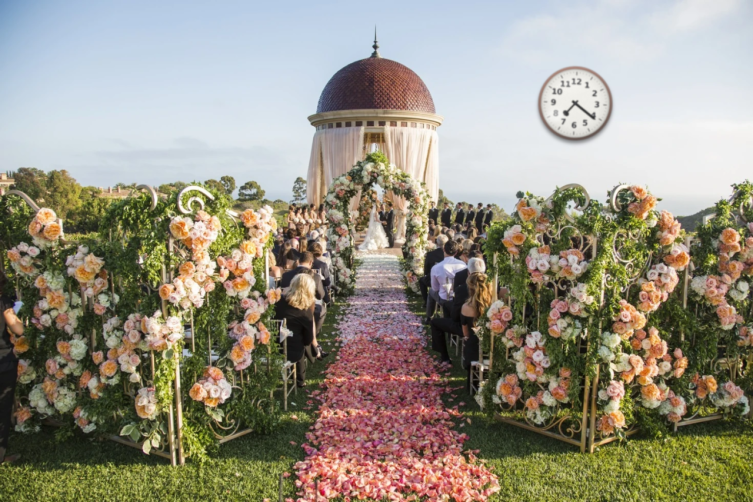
7,21
